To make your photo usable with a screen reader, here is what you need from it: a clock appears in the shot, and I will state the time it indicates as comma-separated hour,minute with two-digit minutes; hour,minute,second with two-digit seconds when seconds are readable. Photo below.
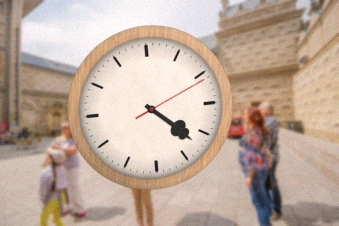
4,22,11
